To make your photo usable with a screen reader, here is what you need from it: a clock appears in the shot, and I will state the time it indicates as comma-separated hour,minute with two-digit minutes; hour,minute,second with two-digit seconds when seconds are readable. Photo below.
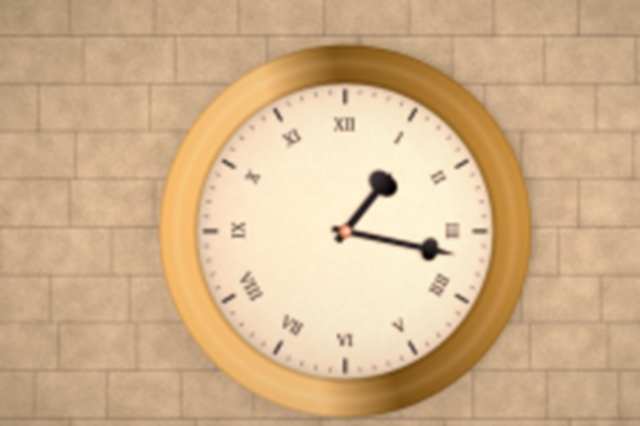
1,17
